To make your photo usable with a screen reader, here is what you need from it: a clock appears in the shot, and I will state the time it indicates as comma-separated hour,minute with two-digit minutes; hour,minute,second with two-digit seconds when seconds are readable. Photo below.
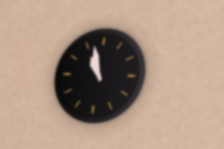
10,57
